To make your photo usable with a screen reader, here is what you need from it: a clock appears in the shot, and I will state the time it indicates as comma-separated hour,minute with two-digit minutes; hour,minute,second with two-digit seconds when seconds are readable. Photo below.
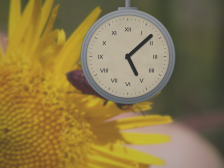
5,08
